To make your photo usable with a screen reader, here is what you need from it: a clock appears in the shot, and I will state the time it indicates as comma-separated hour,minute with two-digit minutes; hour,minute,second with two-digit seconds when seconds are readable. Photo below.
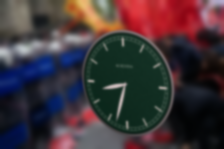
8,33
